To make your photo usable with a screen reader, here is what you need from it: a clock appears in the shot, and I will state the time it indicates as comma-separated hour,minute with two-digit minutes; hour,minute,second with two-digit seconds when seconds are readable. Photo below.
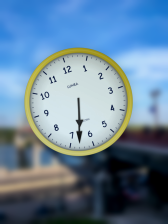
6,33
